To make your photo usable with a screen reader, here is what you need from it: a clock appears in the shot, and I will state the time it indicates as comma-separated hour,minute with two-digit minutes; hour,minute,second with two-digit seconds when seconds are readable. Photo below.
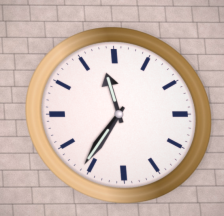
11,36
